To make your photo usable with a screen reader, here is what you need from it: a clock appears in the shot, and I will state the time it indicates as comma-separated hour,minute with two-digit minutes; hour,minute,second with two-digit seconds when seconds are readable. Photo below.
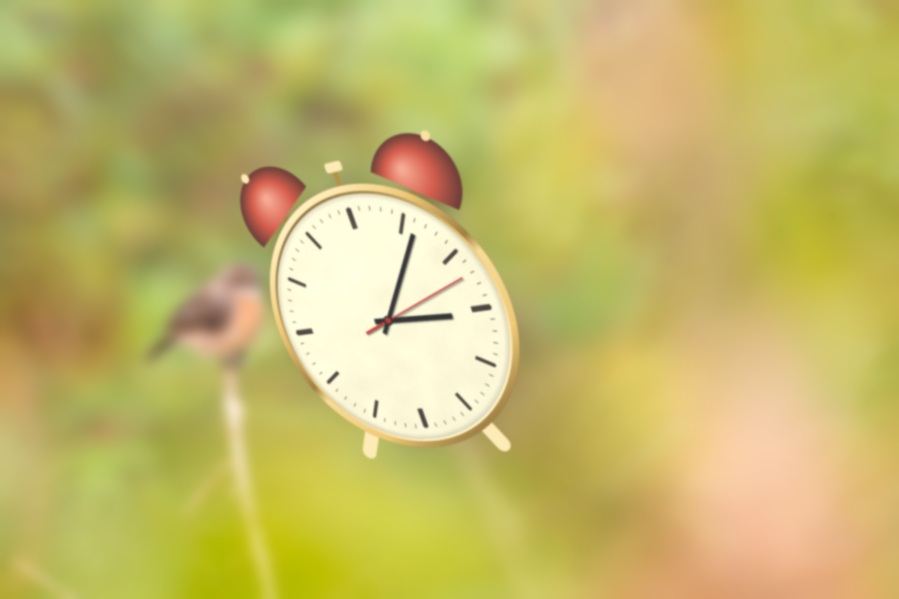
3,06,12
